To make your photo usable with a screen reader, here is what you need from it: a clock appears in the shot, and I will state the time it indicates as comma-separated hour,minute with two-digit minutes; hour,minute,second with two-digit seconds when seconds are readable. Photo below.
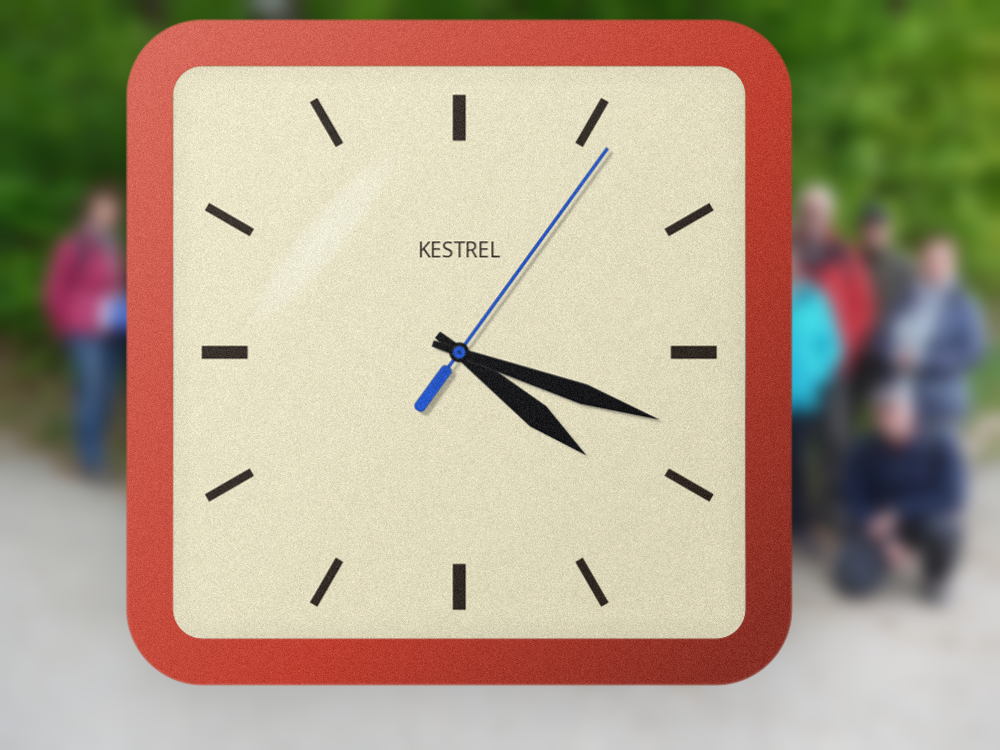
4,18,06
